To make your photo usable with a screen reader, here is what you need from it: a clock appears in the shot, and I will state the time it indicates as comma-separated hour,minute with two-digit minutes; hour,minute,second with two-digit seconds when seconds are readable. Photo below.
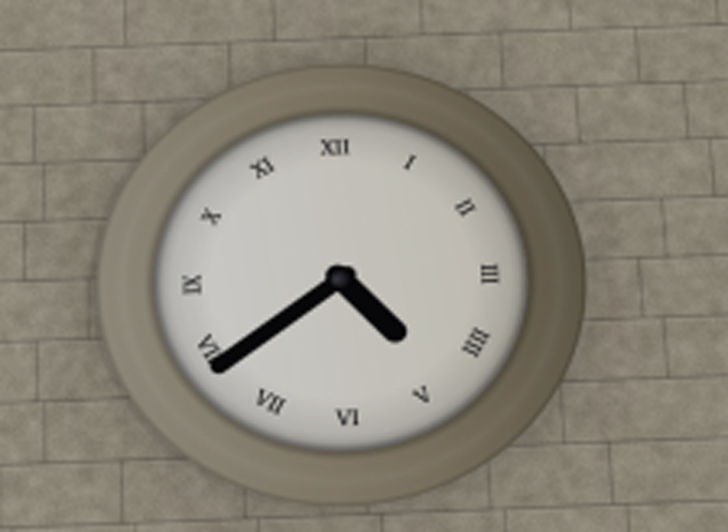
4,39
